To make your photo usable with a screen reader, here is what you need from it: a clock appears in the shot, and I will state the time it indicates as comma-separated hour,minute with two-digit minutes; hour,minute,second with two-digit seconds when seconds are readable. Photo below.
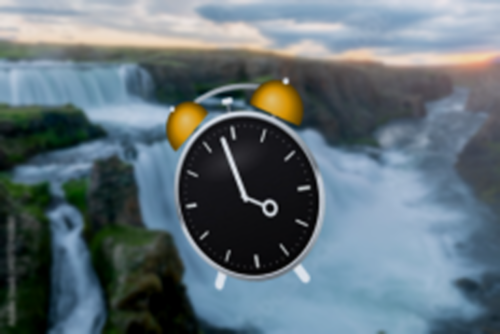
3,58
